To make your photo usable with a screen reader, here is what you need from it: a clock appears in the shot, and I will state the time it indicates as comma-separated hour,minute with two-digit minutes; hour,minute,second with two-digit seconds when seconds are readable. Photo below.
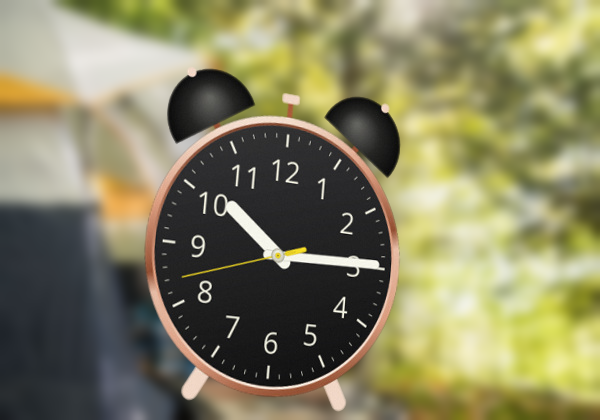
10,14,42
